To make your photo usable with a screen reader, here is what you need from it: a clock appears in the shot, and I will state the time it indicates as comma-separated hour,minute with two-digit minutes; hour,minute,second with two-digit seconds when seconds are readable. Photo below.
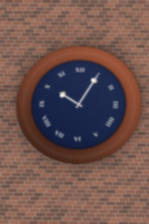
10,05
